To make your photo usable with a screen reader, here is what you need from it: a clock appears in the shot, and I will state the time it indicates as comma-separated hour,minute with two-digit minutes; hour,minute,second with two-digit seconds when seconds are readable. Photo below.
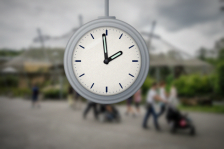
1,59
